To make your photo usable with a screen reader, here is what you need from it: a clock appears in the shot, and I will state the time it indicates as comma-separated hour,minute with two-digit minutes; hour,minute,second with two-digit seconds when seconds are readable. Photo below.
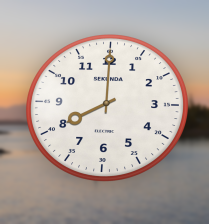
8,00
